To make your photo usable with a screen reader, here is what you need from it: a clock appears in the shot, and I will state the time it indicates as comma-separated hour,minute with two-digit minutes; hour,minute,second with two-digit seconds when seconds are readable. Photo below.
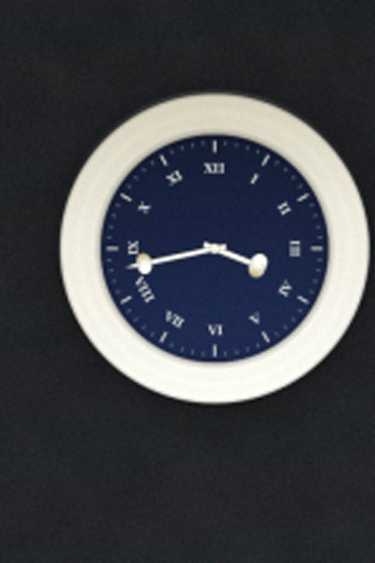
3,43
